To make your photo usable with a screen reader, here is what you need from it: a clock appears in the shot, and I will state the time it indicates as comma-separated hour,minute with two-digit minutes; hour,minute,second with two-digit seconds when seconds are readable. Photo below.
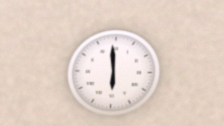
5,59
